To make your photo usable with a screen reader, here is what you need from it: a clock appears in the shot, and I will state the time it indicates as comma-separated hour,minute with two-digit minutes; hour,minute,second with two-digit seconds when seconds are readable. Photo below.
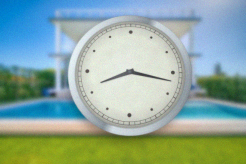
8,17
